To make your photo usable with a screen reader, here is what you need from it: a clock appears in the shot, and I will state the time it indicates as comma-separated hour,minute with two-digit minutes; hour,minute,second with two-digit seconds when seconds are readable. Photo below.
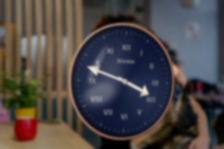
3,48
